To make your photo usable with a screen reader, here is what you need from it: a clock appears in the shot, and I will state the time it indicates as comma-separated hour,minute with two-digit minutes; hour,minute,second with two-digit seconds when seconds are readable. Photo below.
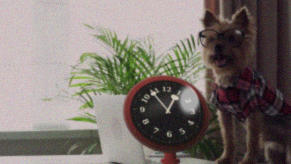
12,54
